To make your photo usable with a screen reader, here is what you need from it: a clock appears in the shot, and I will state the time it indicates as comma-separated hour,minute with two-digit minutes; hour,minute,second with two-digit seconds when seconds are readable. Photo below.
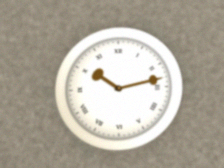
10,13
